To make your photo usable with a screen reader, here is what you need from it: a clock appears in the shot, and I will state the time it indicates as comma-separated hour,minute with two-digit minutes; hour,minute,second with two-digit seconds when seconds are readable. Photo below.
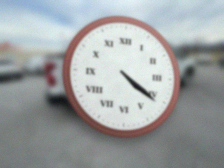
4,21
